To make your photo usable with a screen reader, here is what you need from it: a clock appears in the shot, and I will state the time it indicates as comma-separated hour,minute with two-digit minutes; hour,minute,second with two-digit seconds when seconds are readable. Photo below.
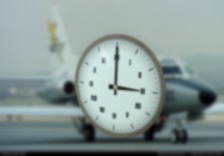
3,00
